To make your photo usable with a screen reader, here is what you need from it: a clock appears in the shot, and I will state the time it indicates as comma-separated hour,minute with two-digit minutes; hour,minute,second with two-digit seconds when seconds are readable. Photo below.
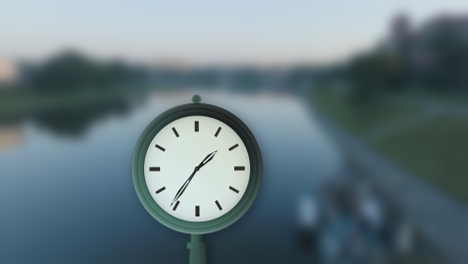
1,36
